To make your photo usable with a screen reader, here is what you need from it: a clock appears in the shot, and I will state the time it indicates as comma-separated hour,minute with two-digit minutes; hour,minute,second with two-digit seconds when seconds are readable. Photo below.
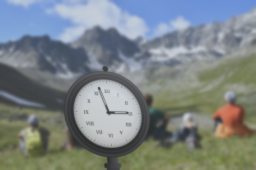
2,57
